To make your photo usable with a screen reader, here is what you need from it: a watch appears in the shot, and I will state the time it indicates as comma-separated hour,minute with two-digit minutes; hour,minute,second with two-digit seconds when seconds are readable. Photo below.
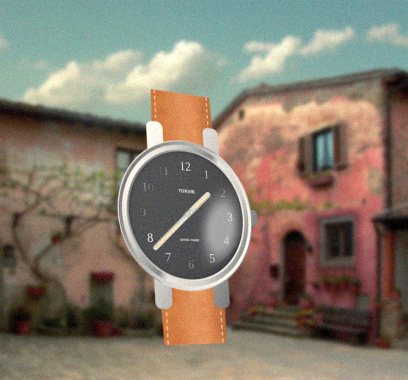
1,38
